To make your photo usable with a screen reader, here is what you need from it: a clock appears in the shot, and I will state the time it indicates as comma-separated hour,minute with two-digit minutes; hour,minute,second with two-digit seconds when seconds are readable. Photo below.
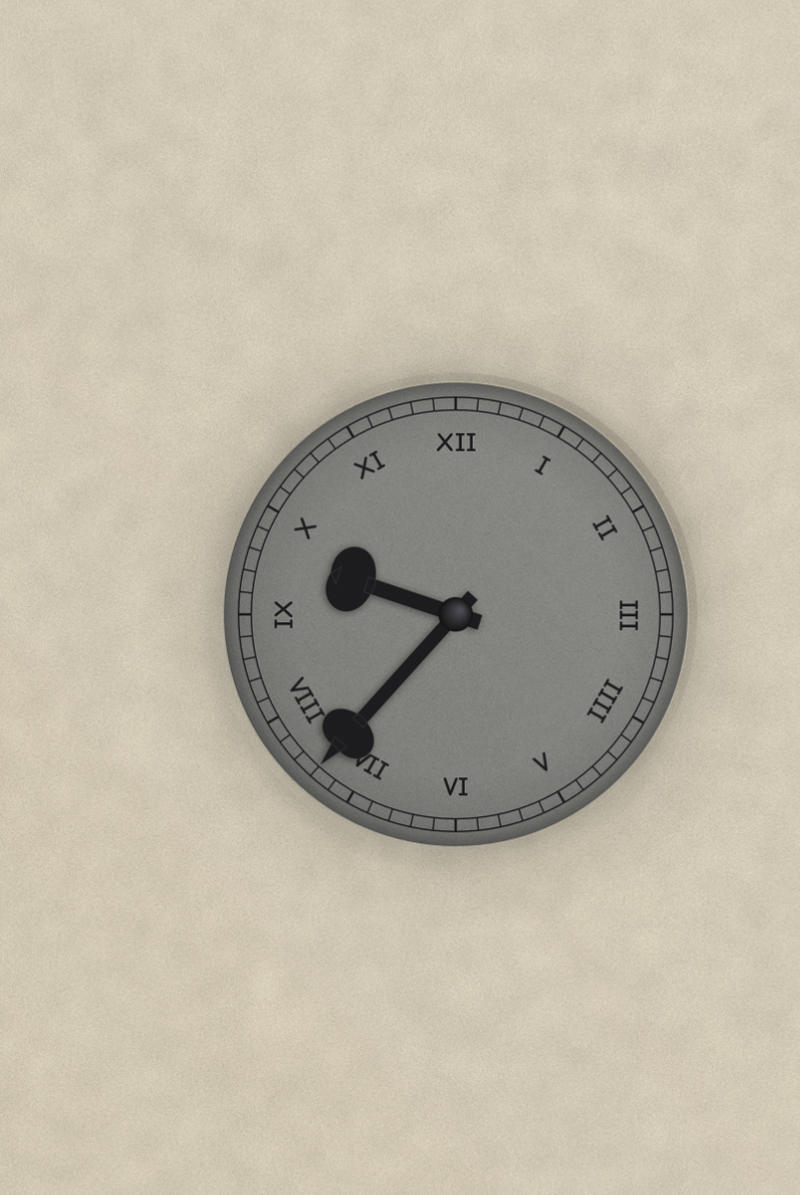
9,37
